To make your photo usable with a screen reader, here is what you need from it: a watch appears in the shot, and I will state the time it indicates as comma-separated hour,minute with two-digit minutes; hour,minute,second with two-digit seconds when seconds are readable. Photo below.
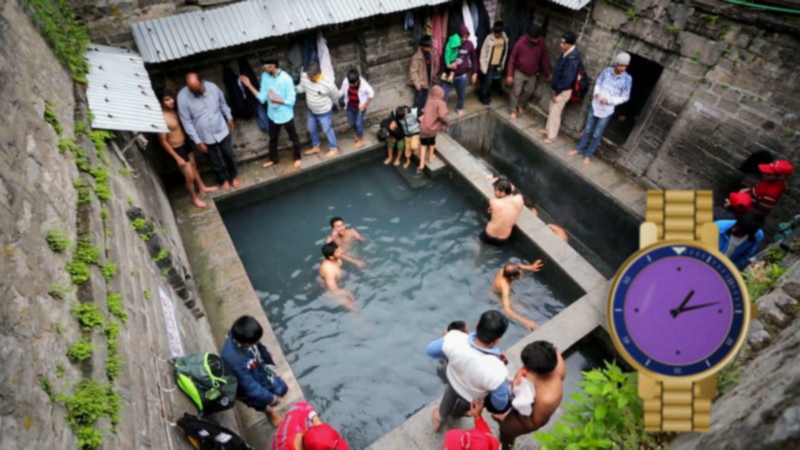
1,13
